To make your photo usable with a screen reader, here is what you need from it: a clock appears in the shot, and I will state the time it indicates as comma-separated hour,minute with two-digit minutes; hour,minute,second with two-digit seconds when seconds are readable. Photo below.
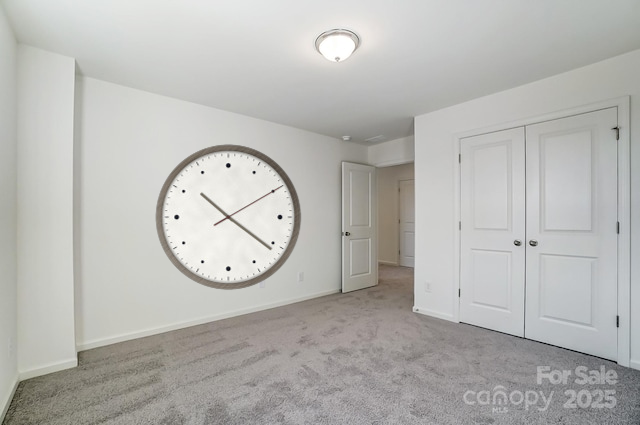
10,21,10
